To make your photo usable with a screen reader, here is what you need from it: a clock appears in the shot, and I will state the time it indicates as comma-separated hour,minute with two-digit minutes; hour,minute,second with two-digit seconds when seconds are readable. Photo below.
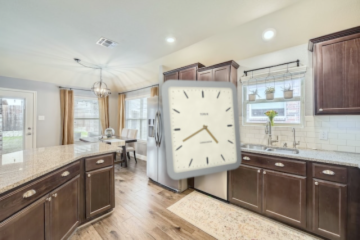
4,41
